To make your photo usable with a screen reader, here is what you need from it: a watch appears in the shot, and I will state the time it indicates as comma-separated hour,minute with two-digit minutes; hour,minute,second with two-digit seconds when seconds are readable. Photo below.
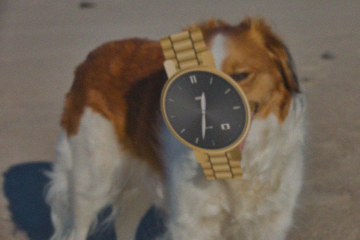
12,33
